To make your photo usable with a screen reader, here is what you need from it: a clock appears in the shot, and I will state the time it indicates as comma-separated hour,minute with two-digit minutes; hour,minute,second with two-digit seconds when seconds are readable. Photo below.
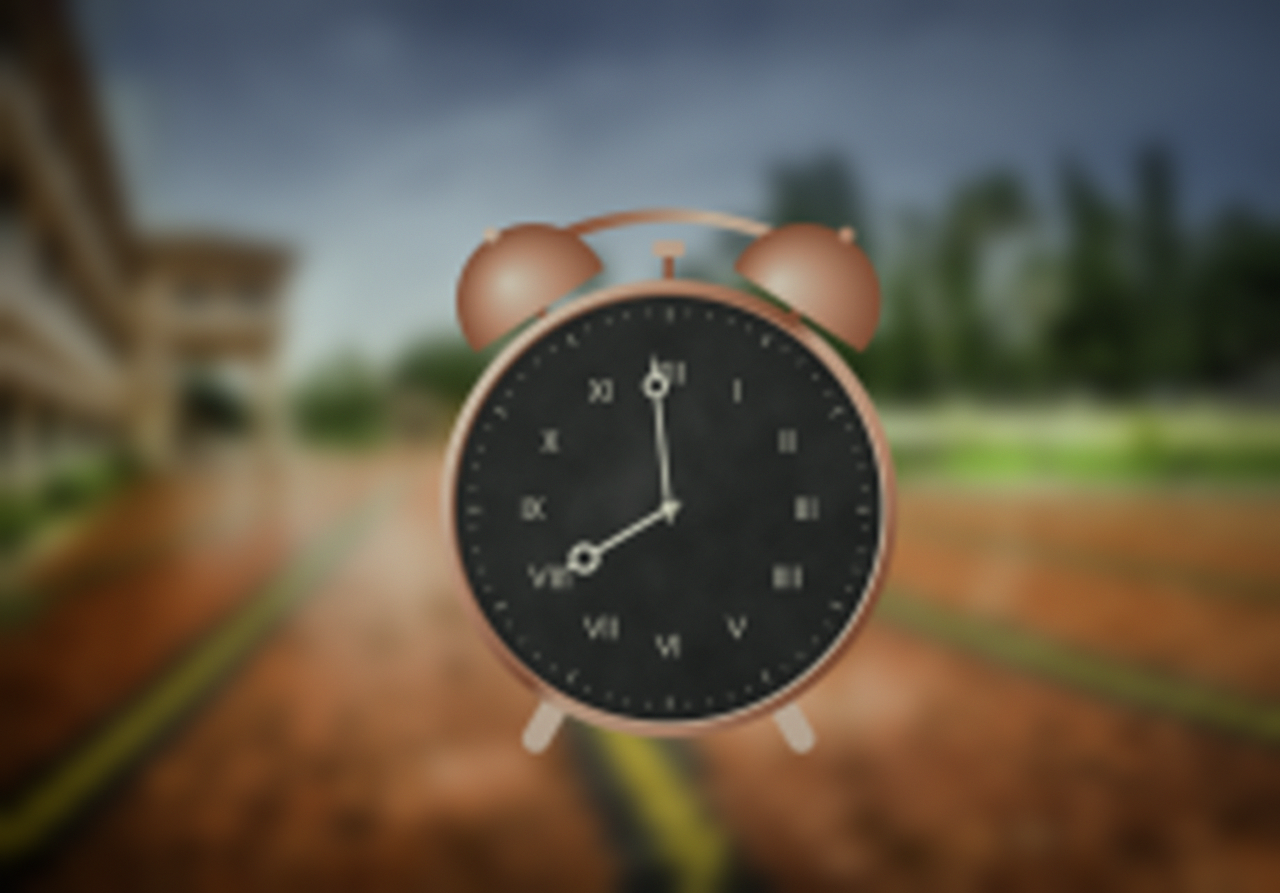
7,59
